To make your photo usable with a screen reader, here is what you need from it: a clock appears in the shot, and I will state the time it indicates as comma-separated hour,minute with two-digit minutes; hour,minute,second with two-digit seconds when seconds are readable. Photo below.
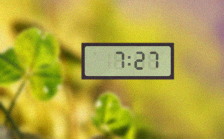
7,27
